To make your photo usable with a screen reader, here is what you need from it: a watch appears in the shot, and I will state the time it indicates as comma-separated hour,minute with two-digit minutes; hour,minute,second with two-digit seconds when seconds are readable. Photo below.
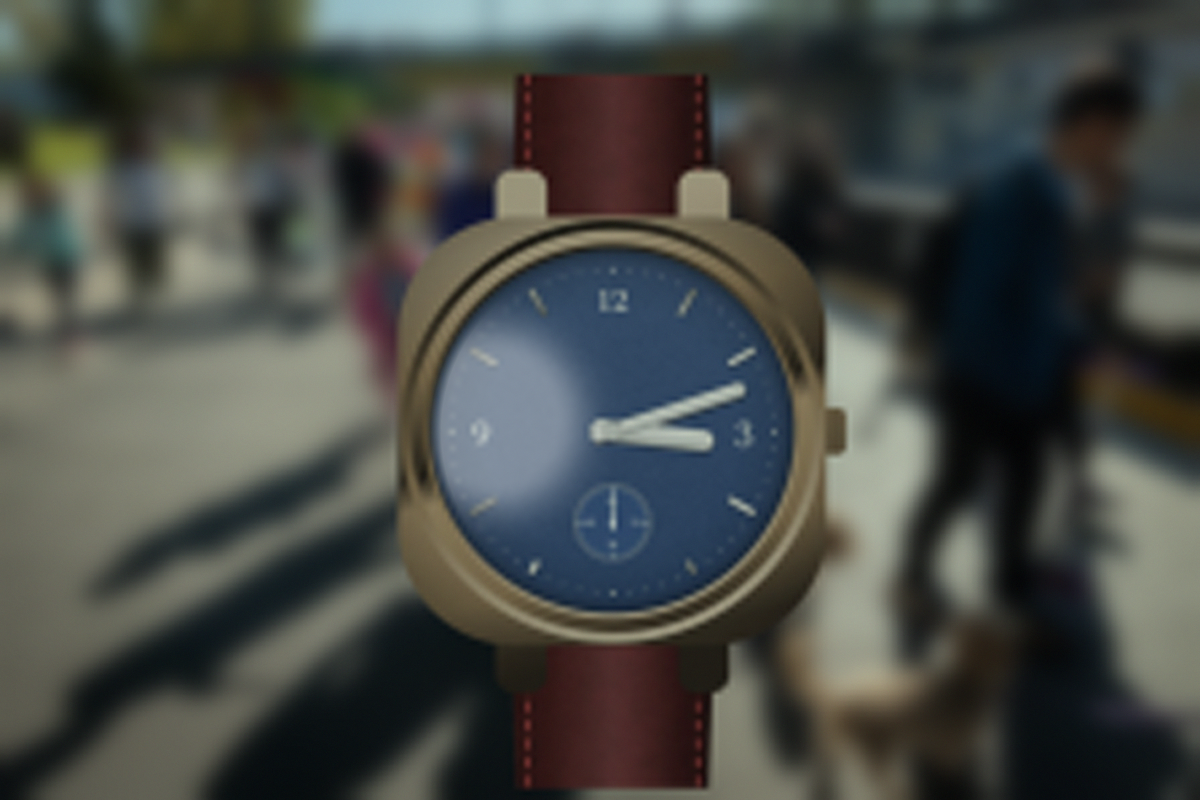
3,12
